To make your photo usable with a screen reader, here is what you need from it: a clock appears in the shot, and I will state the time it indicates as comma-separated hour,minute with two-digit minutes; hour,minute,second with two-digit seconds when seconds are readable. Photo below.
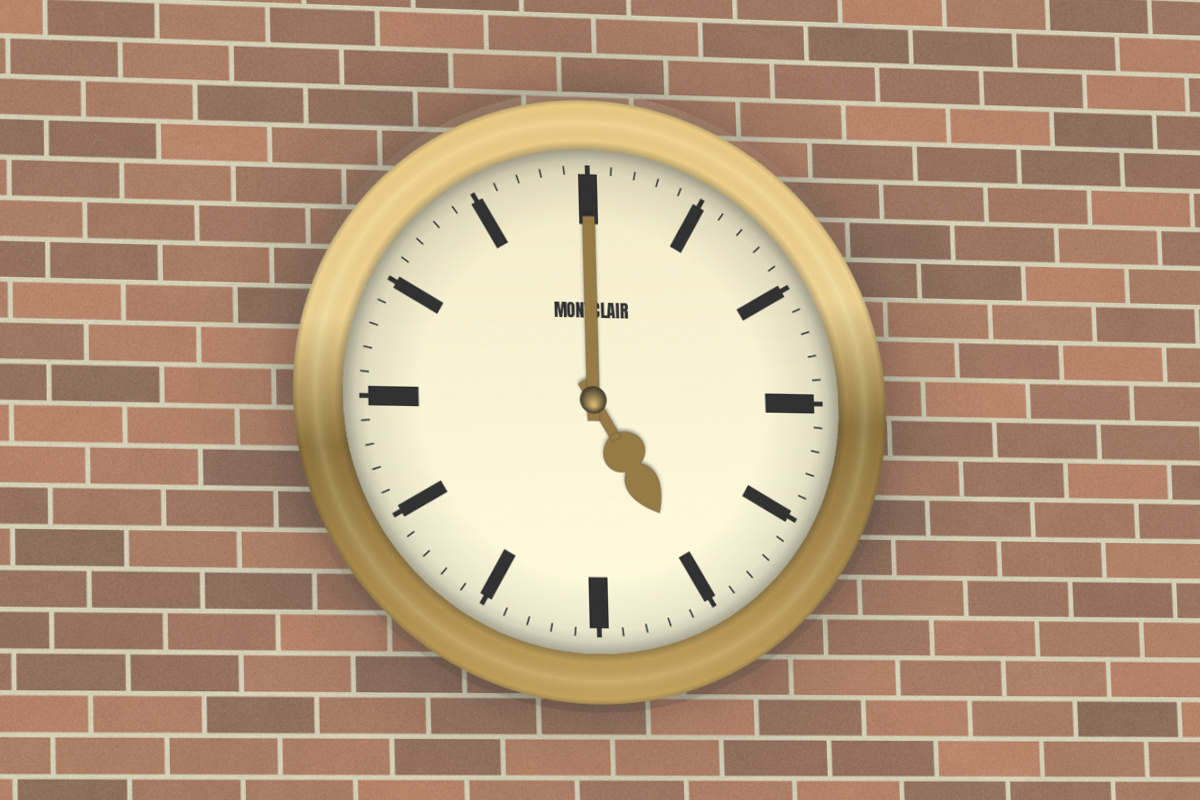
5,00
